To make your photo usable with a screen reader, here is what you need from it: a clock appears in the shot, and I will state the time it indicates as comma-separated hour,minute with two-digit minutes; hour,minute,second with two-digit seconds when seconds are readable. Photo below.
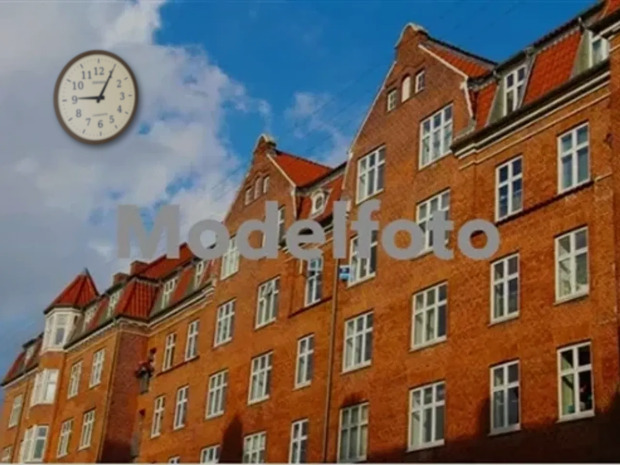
9,05
